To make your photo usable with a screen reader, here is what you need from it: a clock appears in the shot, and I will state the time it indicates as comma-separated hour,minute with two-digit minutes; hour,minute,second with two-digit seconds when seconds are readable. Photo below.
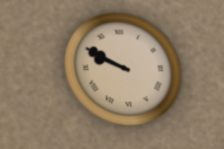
9,50
